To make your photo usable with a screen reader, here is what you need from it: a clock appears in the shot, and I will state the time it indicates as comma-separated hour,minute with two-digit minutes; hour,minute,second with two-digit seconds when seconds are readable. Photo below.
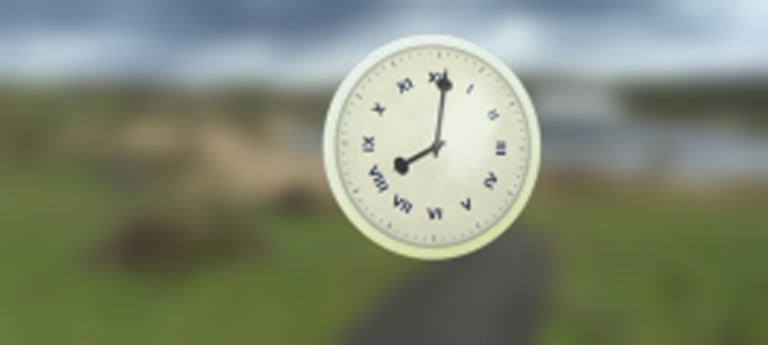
8,01
